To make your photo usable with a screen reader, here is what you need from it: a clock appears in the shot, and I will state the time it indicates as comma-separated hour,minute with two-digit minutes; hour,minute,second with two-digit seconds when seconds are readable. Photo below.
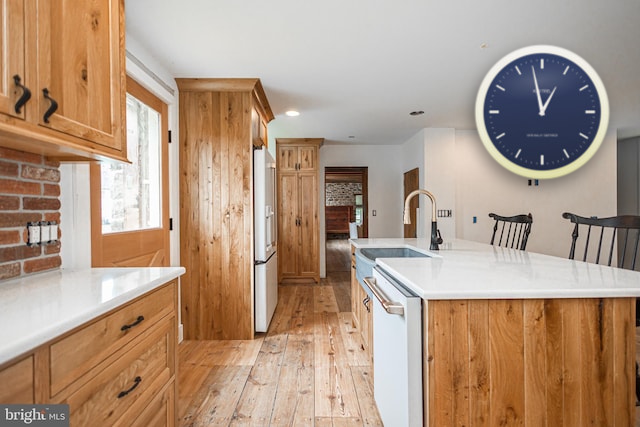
12,58
